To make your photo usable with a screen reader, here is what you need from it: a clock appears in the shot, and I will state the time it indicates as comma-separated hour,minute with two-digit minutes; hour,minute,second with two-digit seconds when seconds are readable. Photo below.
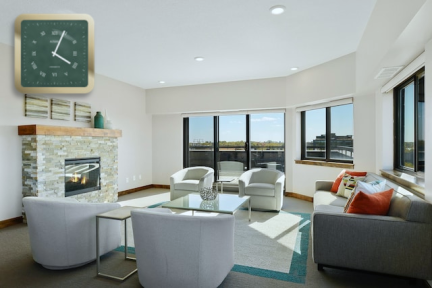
4,04
